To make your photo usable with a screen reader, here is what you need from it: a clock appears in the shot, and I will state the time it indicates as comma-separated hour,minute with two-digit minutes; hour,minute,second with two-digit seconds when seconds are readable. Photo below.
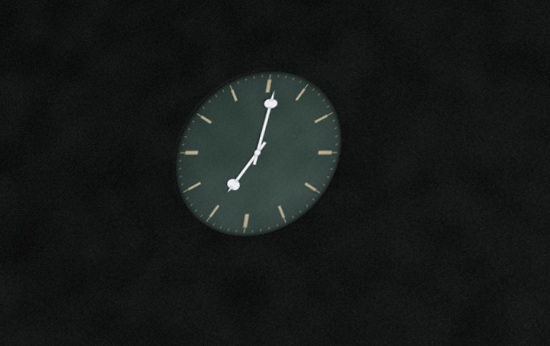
7,01
